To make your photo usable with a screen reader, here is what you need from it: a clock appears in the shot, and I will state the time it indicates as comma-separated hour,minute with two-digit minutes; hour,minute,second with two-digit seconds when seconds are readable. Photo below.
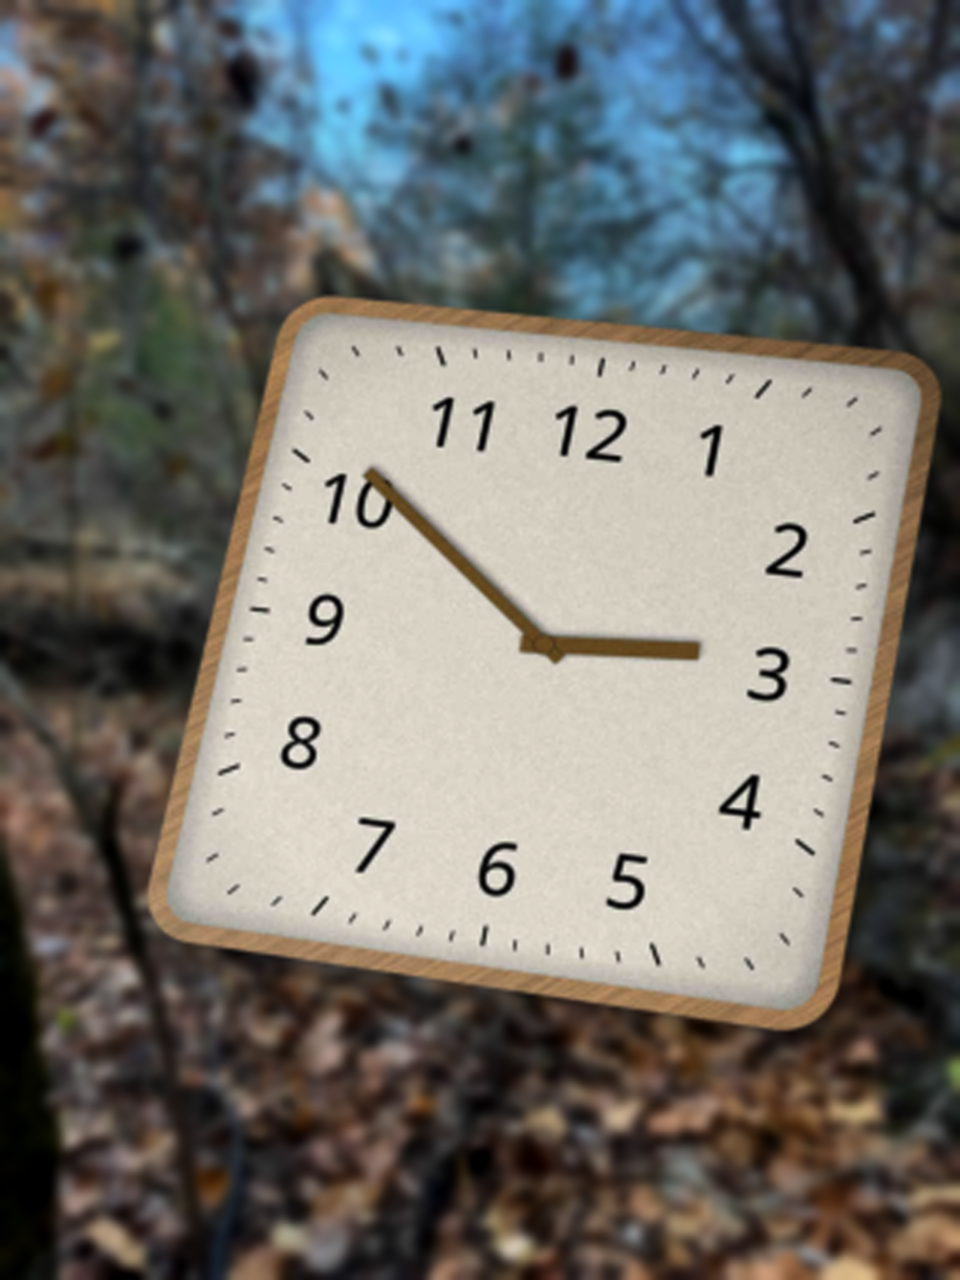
2,51
